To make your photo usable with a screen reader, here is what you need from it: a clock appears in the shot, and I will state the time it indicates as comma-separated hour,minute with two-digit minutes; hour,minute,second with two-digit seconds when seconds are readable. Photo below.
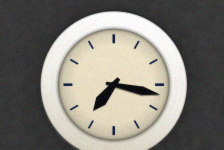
7,17
